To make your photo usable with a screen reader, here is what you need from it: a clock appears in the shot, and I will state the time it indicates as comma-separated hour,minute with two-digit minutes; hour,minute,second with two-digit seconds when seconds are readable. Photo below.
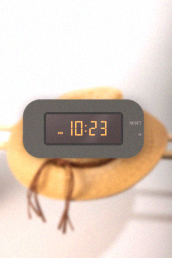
10,23
